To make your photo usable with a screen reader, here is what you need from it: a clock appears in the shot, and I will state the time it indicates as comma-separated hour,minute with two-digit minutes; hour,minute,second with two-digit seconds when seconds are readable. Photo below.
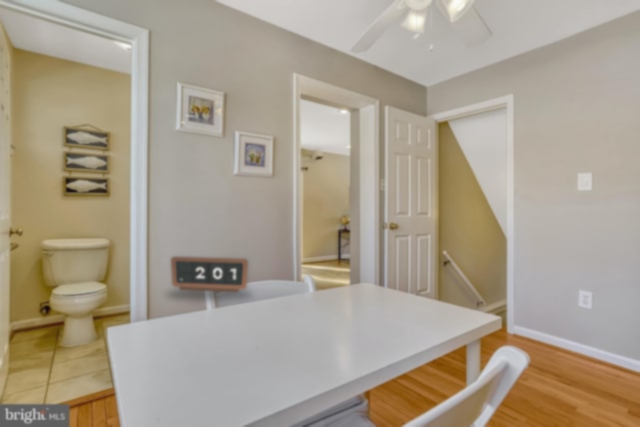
2,01
